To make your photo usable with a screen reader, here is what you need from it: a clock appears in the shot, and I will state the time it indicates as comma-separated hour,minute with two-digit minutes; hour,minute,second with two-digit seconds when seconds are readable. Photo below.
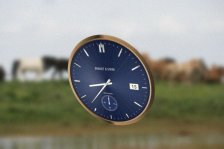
8,37
